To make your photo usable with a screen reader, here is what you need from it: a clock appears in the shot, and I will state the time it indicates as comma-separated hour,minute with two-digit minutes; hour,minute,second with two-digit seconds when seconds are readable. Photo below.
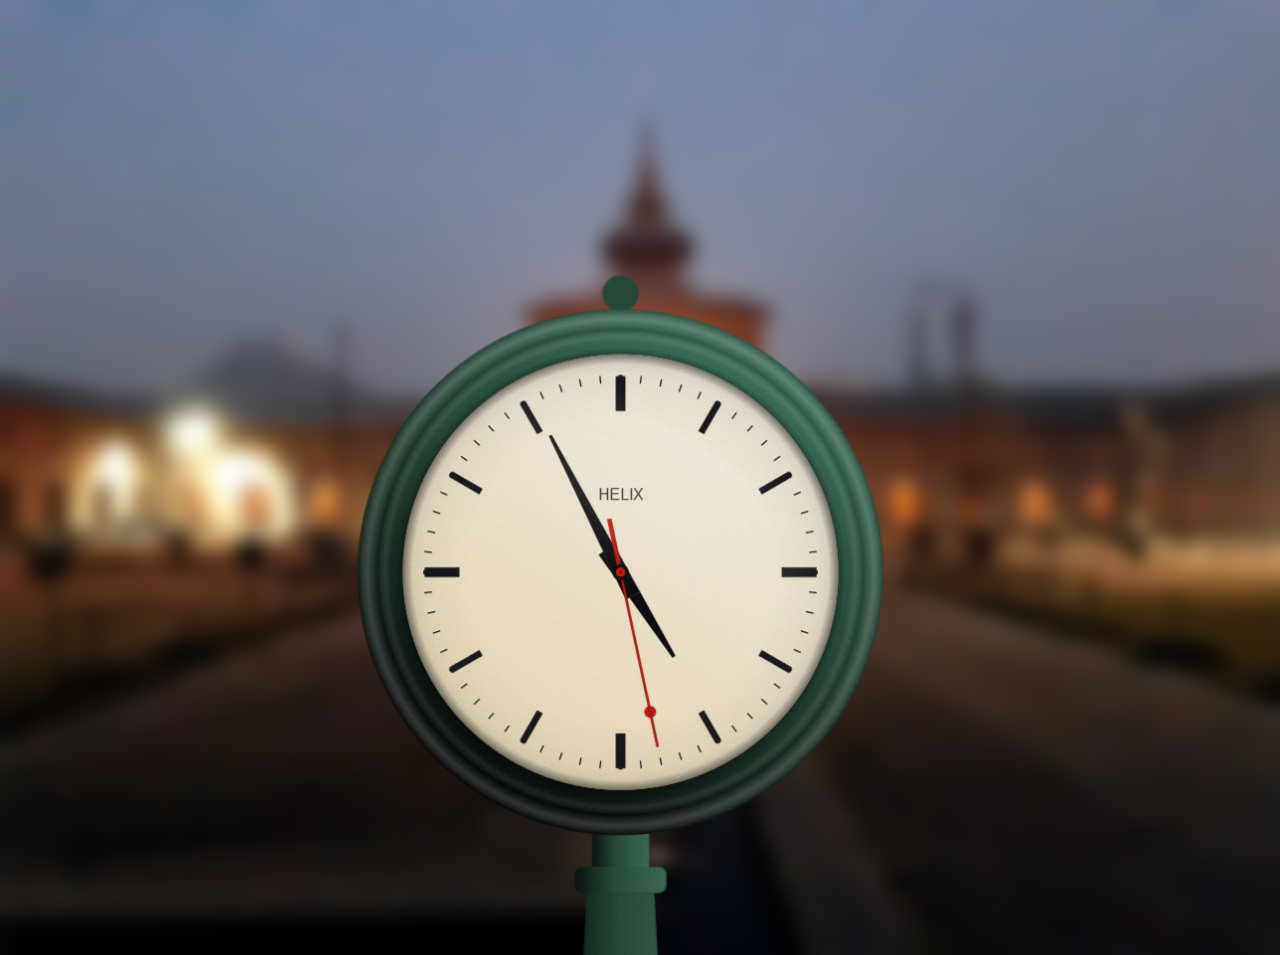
4,55,28
